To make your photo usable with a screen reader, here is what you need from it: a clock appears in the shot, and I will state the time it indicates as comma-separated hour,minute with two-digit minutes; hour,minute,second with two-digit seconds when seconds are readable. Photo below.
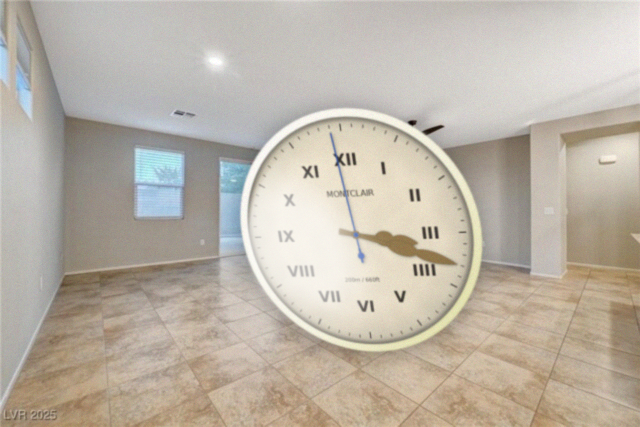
3,17,59
